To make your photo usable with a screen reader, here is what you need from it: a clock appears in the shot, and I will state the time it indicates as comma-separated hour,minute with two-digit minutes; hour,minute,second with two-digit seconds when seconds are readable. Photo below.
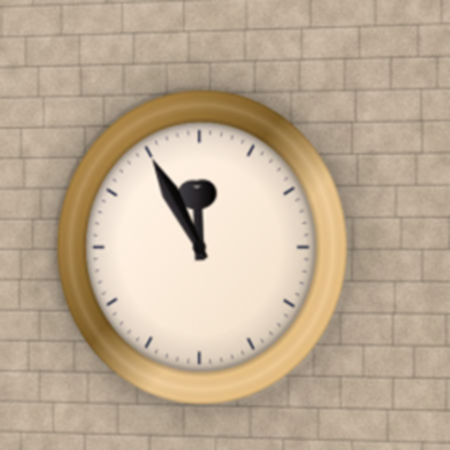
11,55
